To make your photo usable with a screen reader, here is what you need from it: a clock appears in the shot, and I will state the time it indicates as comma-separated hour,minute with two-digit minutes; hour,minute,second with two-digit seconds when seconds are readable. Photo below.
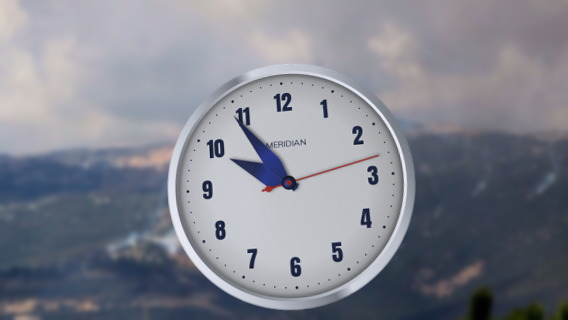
9,54,13
